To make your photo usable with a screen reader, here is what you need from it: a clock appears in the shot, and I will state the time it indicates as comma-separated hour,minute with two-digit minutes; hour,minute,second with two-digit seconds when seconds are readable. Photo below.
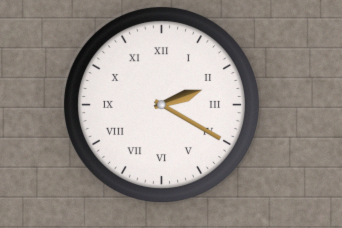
2,20
